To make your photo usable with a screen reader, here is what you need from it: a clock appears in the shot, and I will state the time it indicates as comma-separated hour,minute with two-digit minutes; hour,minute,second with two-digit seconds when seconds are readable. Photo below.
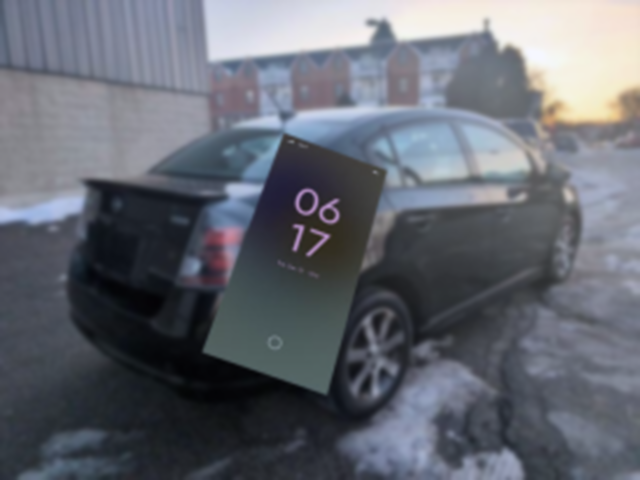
6,17
